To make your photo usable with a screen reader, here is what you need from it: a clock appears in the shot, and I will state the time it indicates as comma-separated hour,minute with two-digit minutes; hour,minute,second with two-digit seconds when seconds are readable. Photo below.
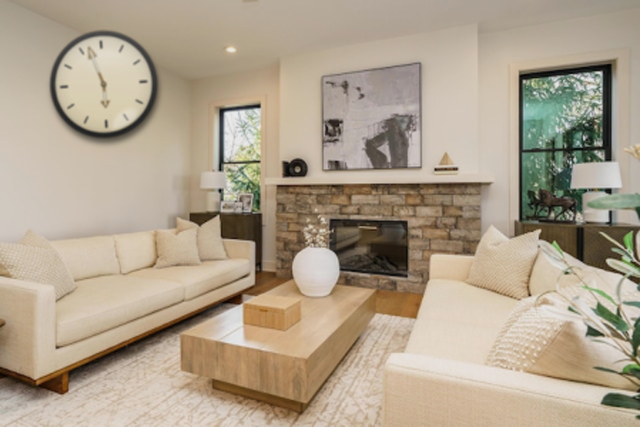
5,57
